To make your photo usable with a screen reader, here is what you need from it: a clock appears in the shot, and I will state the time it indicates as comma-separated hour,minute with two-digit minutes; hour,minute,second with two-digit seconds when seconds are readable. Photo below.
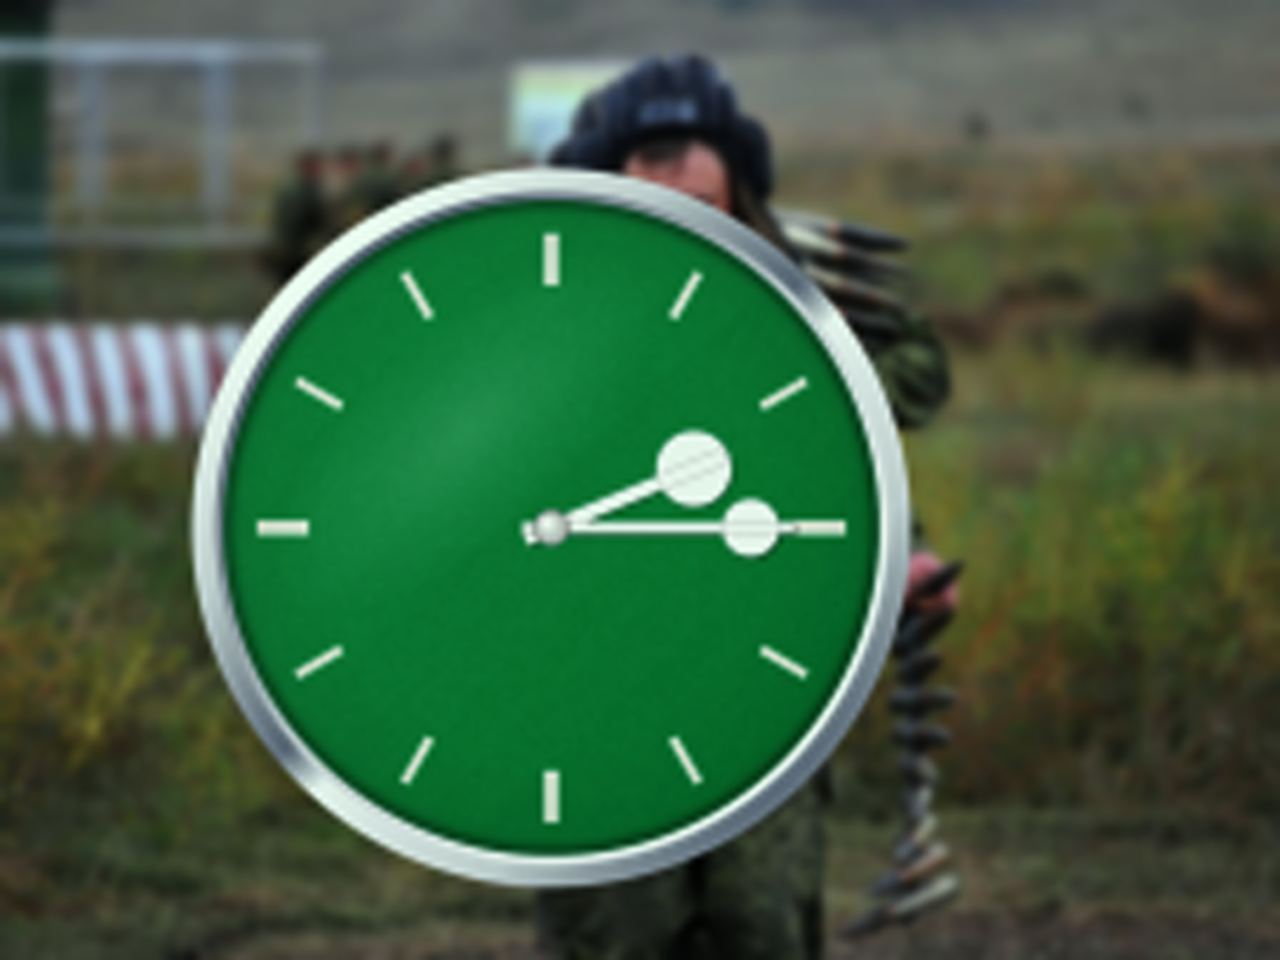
2,15
